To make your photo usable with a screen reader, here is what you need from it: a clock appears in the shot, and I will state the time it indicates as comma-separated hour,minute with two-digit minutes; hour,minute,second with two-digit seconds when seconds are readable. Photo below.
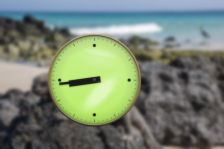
8,44
